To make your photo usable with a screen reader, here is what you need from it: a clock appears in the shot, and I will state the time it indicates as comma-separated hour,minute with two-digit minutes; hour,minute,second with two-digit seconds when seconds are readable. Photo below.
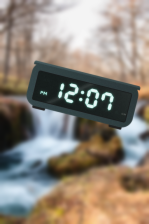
12,07
